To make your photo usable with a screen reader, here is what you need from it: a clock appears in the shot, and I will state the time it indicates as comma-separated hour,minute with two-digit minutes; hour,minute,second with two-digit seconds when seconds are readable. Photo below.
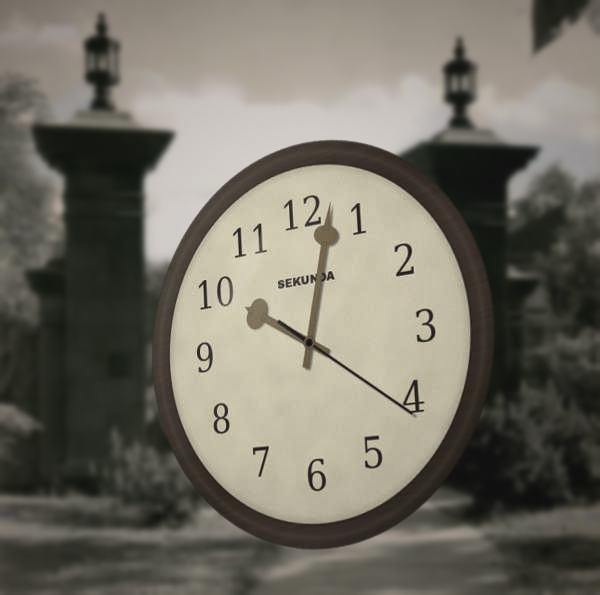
10,02,21
